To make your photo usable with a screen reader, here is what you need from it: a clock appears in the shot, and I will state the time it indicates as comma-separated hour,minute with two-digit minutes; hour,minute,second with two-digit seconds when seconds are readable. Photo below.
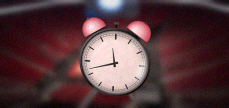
11,42
